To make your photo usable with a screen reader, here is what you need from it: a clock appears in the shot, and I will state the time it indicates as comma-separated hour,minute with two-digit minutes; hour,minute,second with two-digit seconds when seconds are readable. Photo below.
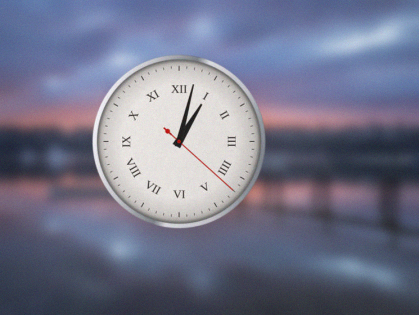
1,02,22
